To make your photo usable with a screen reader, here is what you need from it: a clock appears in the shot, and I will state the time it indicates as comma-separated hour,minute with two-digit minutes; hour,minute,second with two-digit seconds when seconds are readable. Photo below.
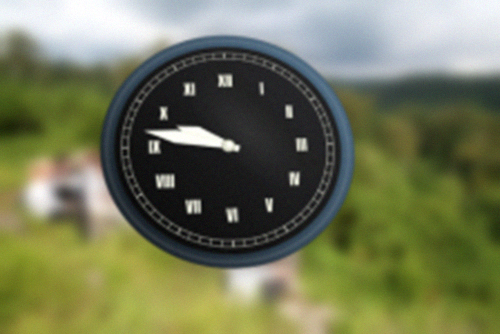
9,47
